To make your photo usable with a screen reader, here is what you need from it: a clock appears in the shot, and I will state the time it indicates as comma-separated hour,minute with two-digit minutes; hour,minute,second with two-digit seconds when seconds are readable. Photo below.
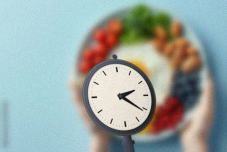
2,21
